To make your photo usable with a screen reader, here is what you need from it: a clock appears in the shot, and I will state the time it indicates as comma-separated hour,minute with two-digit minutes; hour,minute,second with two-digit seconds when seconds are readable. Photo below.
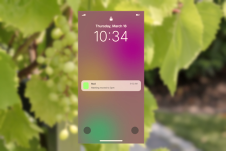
10,34
